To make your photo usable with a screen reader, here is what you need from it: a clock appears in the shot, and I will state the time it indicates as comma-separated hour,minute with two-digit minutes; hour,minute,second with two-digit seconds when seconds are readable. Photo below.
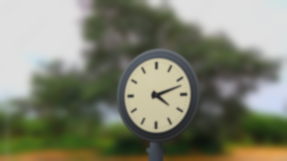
4,12
